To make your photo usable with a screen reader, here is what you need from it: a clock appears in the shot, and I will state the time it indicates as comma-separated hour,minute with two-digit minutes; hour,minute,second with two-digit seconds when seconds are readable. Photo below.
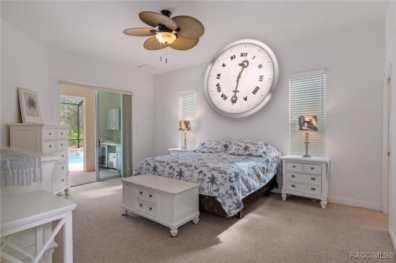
12,30
